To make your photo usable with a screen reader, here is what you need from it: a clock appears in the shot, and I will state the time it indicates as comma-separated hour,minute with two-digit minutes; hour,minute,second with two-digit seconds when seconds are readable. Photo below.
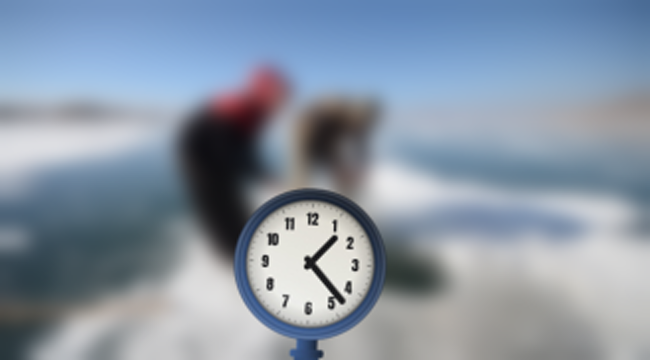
1,23
